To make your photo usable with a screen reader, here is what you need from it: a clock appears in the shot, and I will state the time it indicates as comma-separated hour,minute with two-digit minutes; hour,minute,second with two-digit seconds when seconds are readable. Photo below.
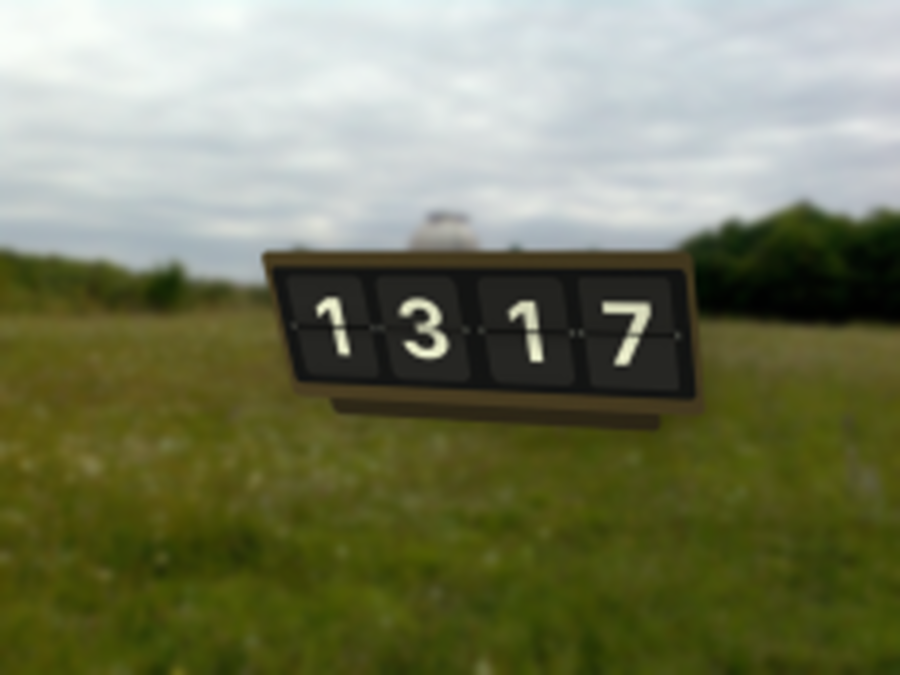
13,17
